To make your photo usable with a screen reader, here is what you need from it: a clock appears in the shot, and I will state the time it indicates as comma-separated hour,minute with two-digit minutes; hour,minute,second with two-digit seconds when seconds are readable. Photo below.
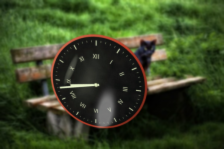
8,43
